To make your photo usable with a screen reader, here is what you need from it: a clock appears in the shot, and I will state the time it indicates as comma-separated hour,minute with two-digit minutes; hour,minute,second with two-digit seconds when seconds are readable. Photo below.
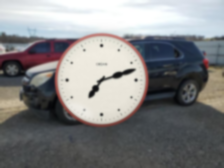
7,12
